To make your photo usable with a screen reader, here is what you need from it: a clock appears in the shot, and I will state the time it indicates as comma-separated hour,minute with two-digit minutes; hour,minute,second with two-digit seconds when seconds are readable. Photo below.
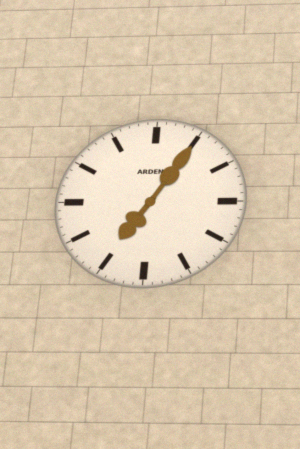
7,05
